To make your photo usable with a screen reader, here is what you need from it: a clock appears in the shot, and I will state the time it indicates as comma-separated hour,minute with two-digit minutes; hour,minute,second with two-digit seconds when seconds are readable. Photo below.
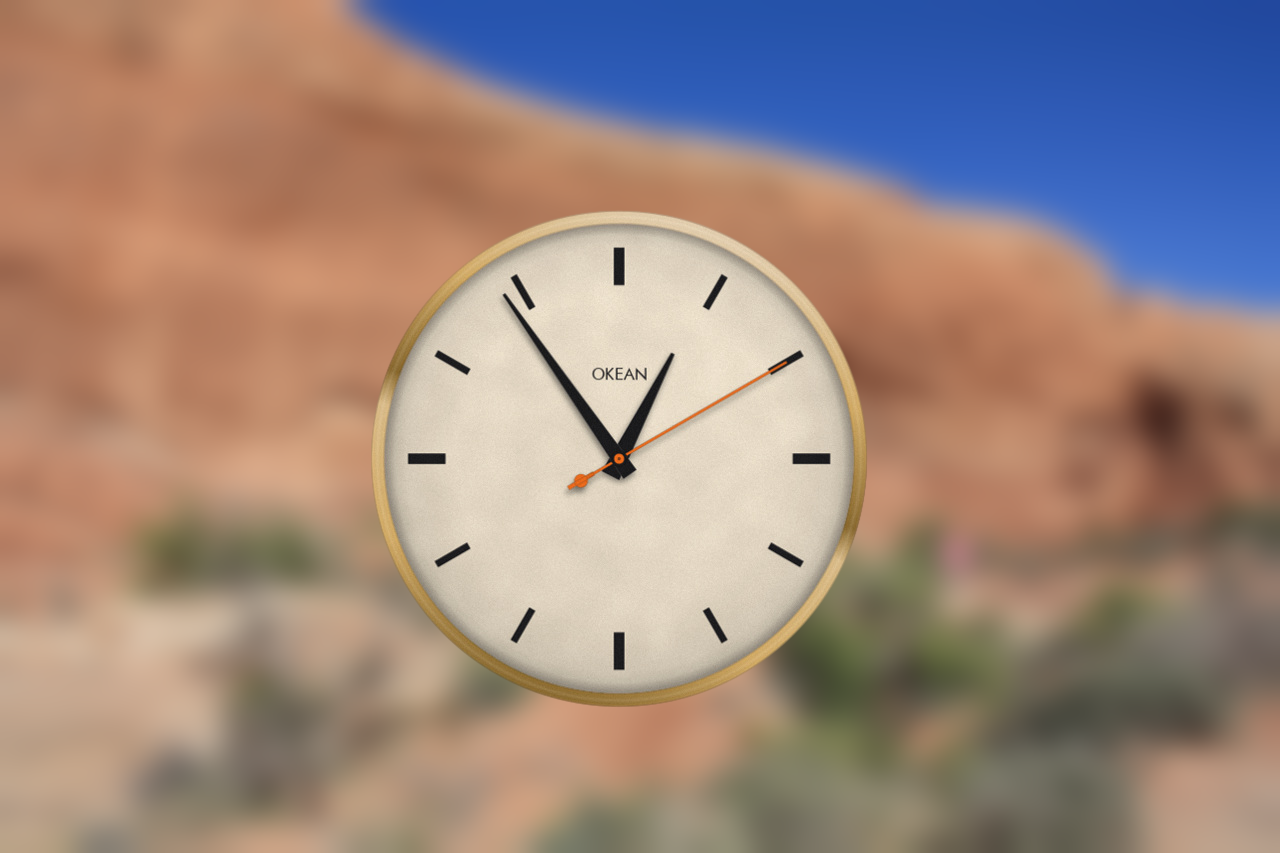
12,54,10
